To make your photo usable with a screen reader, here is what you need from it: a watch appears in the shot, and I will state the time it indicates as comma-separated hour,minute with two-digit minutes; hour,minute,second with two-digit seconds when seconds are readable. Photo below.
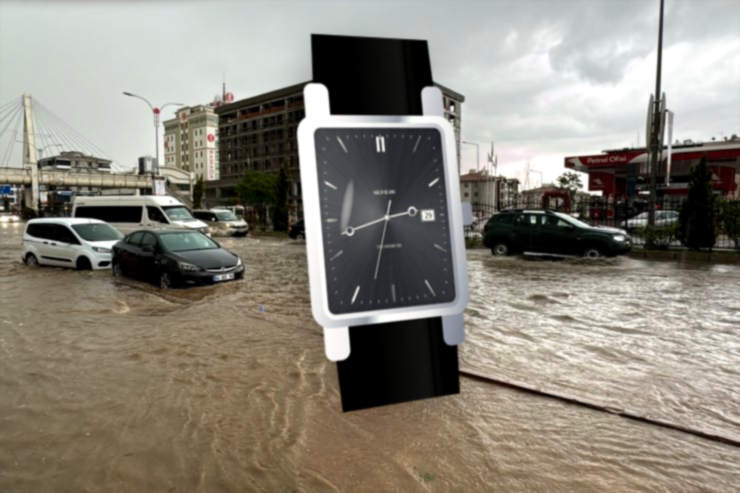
2,42,33
